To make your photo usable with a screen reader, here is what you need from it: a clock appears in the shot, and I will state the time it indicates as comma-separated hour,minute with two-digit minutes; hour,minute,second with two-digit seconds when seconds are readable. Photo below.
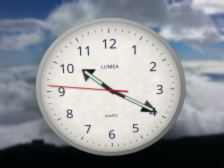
10,19,46
